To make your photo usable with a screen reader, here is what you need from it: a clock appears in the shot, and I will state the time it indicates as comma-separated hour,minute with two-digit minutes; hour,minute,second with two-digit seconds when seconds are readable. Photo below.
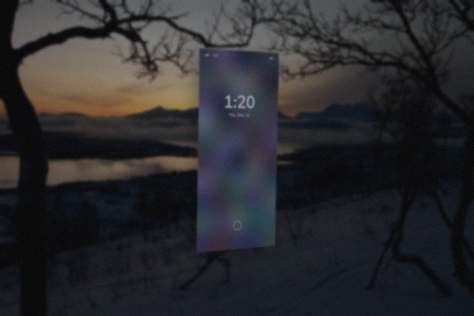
1,20
